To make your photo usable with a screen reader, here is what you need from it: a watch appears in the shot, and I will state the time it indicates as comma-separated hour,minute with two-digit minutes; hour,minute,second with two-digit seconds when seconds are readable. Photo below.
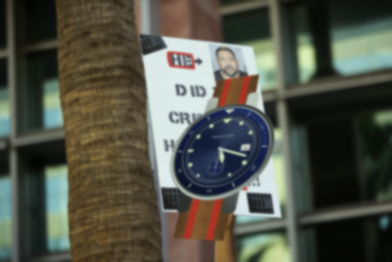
5,18
